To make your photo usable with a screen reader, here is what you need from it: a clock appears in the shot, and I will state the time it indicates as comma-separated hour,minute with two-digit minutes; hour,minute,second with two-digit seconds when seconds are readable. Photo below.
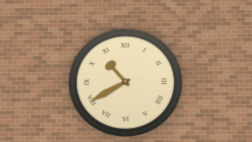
10,40
